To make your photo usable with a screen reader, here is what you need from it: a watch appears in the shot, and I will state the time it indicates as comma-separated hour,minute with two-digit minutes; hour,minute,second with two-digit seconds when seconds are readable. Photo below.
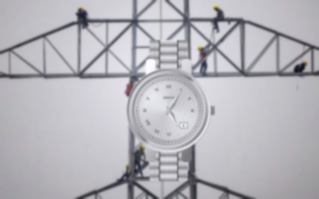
5,05
